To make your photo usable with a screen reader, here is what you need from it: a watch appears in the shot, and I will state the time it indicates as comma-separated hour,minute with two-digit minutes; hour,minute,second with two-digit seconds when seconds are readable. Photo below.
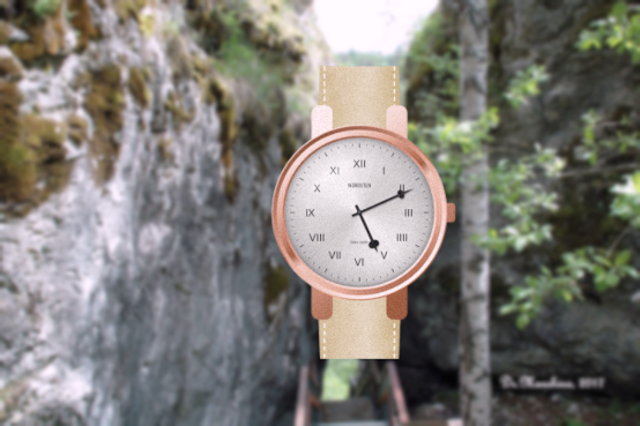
5,11
